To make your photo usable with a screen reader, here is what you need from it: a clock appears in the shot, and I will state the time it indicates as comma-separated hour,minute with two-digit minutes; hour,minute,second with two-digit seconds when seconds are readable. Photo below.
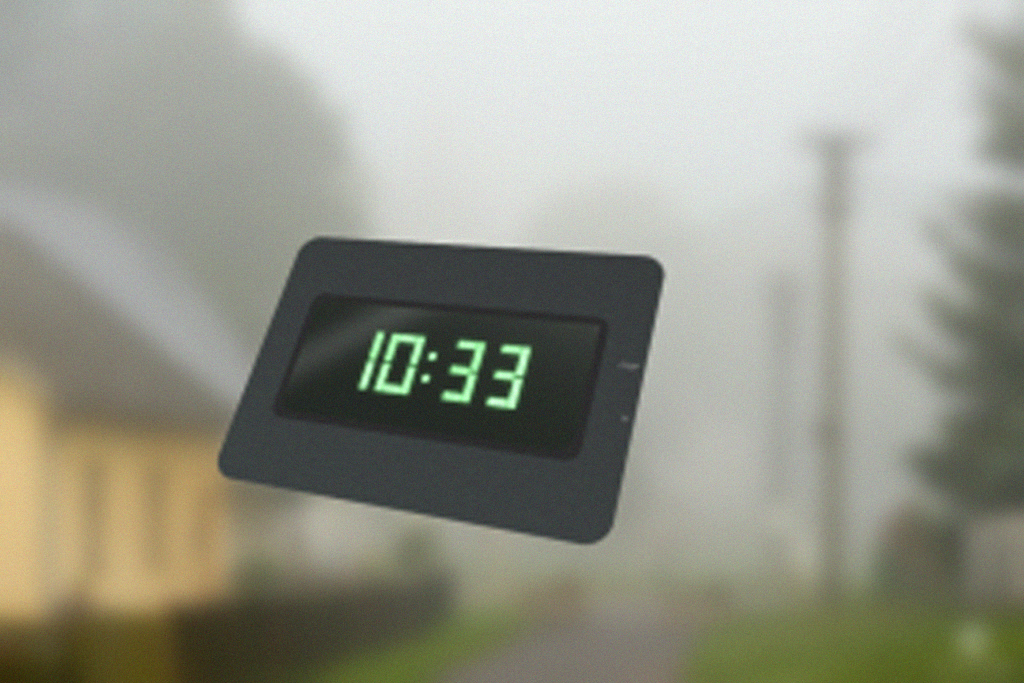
10,33
